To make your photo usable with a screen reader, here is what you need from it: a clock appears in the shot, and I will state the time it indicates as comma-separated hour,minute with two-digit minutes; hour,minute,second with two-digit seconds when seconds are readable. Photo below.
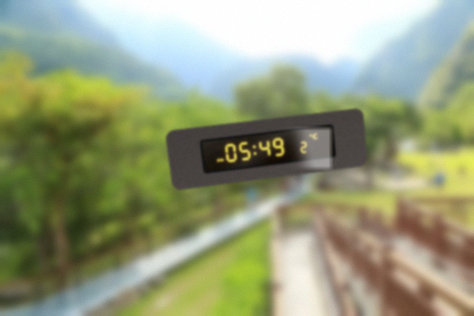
5,49
